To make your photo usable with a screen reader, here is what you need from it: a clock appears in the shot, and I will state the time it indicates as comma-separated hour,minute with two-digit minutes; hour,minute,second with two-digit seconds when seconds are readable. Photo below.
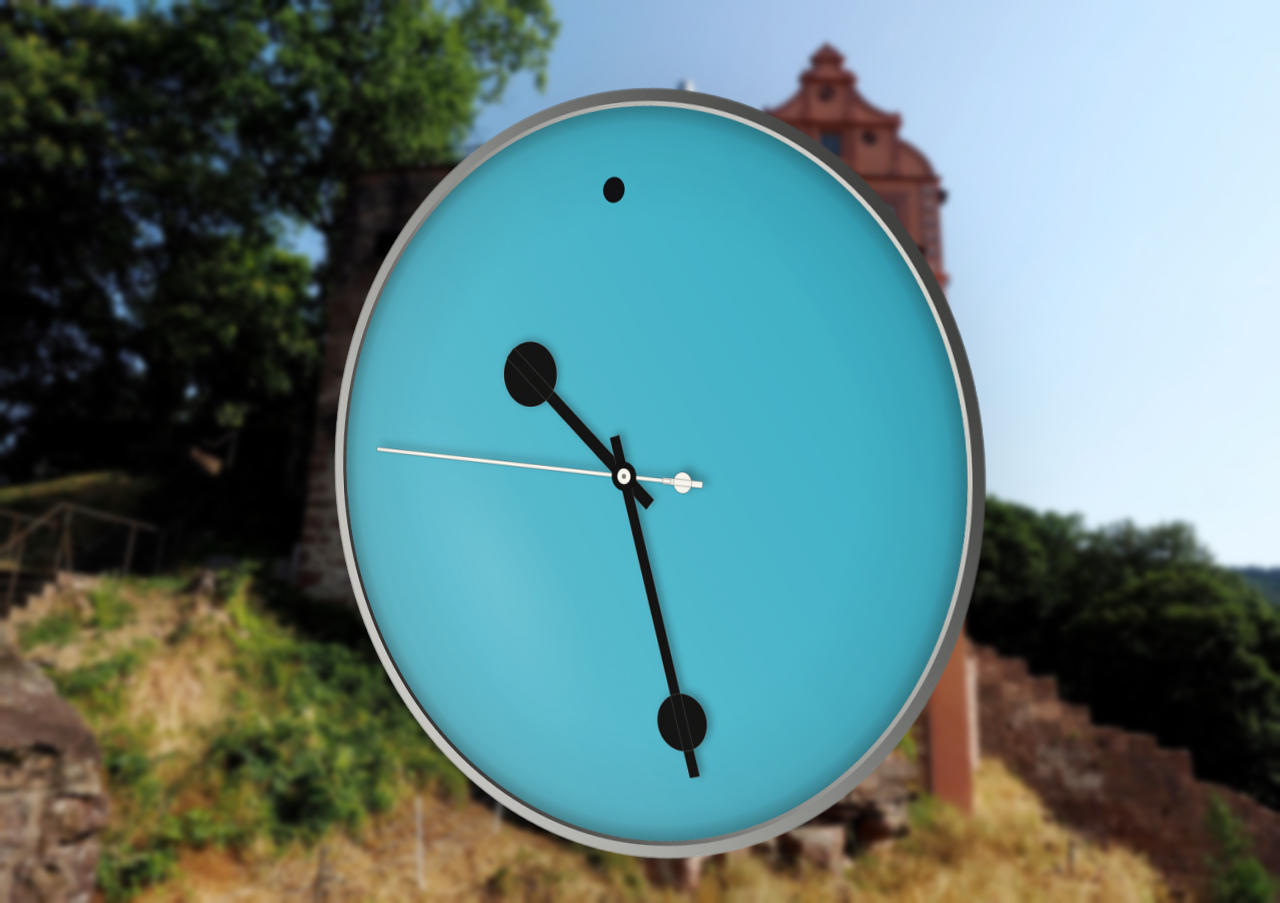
10,27,46
